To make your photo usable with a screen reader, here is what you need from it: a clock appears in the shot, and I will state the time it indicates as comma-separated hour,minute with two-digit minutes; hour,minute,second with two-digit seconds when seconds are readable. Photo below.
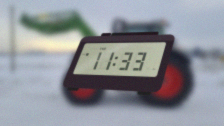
11,33
